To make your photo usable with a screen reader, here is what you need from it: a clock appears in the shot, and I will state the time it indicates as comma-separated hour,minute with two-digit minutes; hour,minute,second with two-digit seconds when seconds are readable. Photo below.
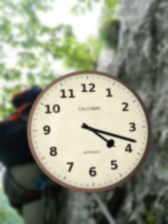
4,18
